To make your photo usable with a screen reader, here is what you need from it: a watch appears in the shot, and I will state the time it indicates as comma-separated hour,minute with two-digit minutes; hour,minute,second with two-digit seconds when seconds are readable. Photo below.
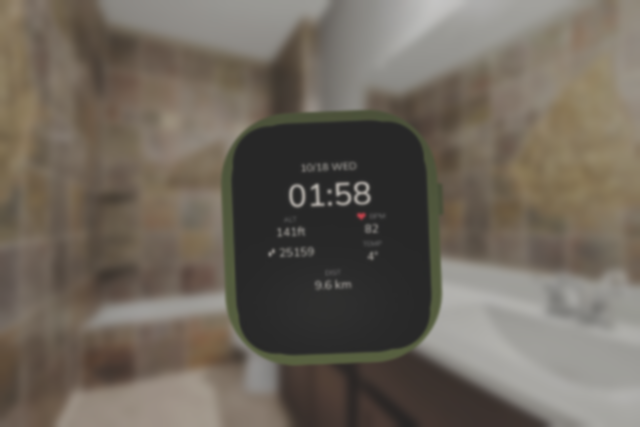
1,58
